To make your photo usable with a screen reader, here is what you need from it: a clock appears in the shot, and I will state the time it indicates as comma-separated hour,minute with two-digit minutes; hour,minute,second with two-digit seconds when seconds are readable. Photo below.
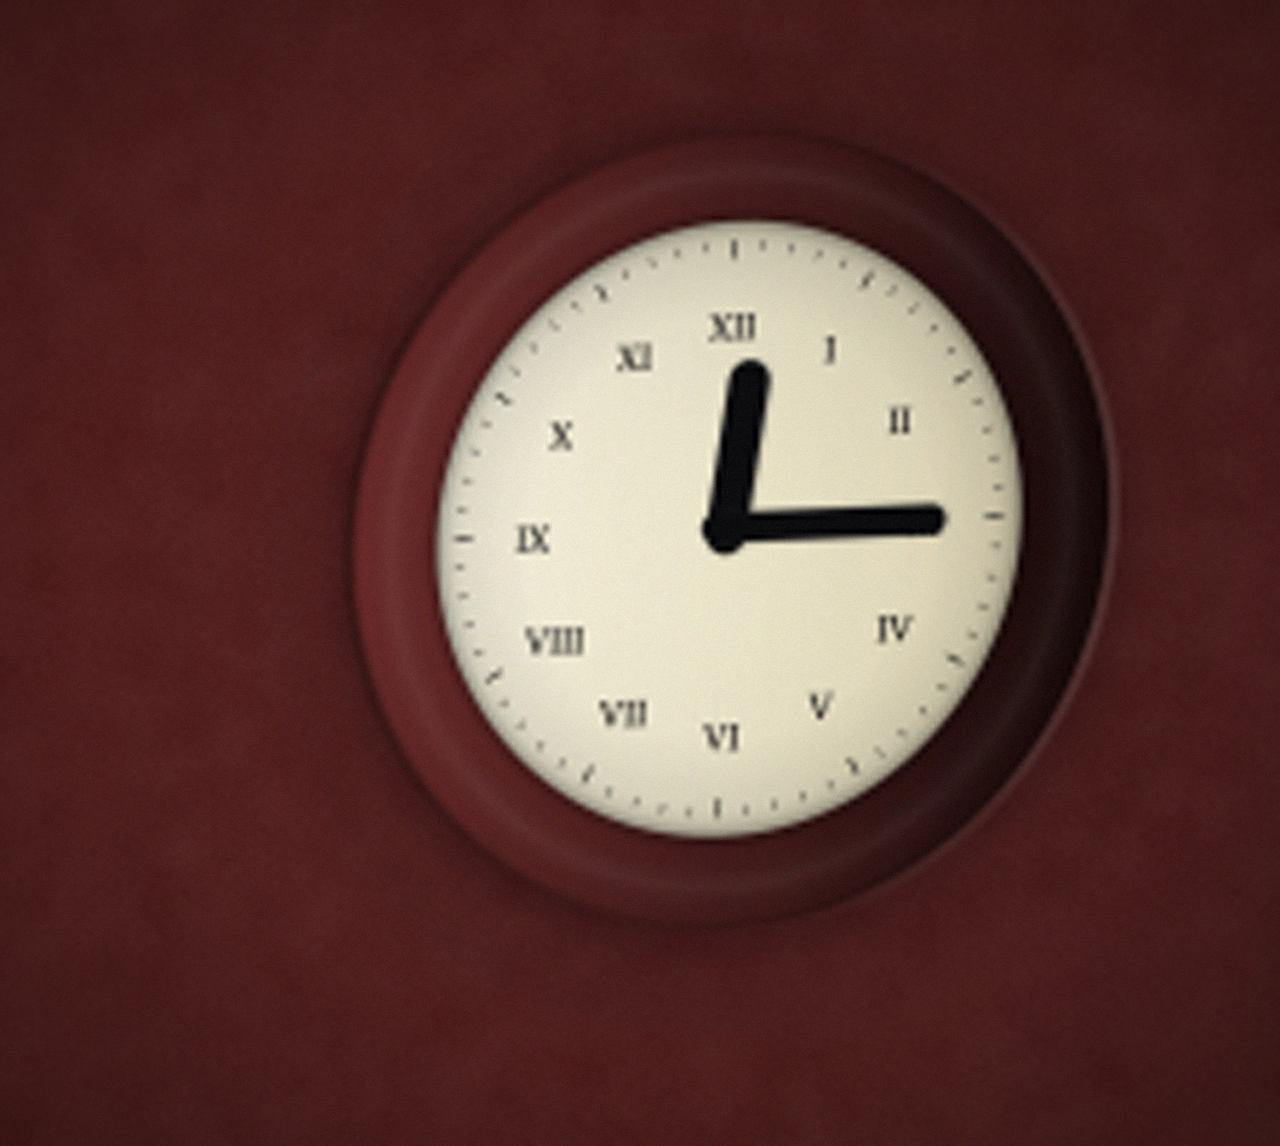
12,15
